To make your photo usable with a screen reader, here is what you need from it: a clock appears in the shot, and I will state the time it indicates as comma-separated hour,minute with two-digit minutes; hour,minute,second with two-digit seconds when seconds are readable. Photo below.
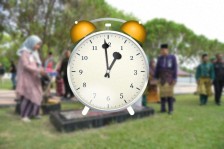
12,59
